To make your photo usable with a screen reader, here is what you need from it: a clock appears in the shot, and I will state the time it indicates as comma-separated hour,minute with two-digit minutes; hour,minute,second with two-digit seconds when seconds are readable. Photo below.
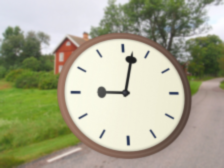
9,02
